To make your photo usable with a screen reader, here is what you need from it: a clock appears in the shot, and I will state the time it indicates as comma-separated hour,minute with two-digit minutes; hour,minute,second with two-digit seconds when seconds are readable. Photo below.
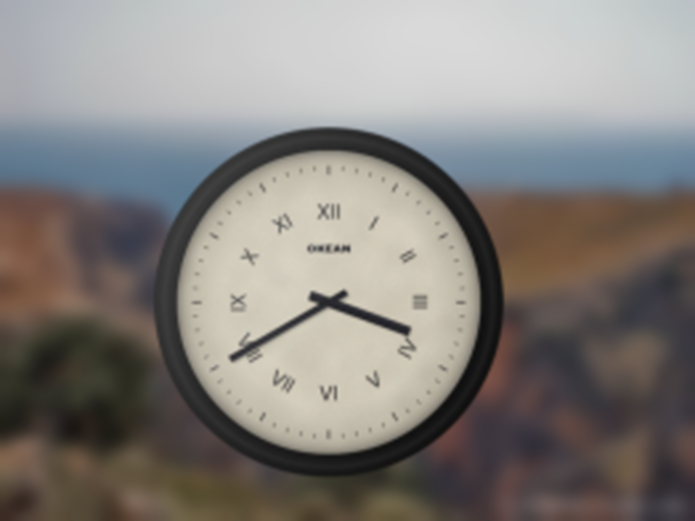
3,40
